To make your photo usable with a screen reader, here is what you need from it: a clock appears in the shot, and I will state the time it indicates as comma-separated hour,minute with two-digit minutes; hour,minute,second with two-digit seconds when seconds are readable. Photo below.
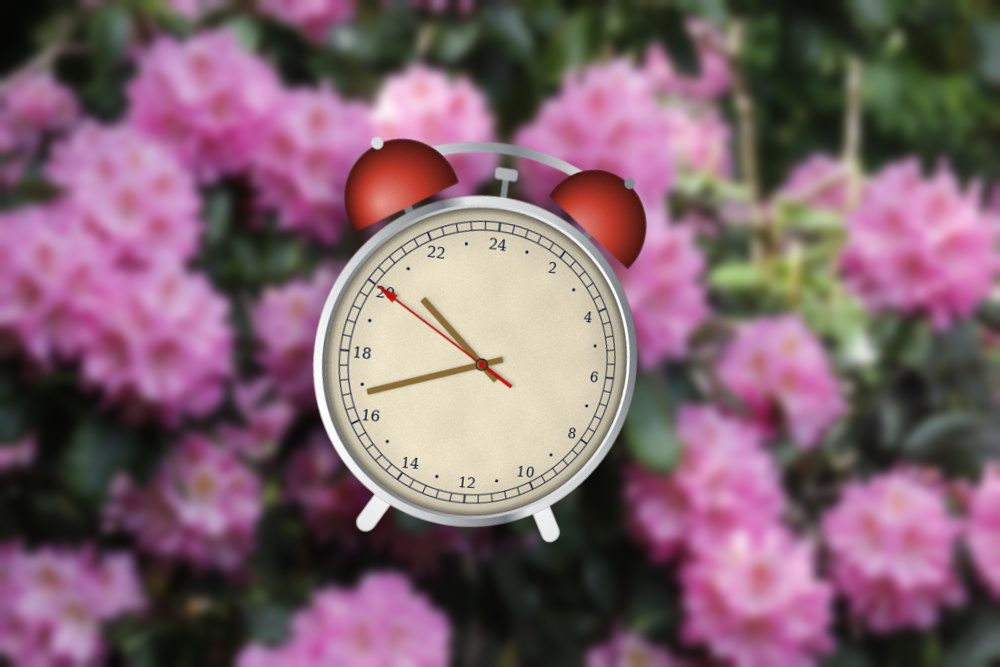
20,41,50
